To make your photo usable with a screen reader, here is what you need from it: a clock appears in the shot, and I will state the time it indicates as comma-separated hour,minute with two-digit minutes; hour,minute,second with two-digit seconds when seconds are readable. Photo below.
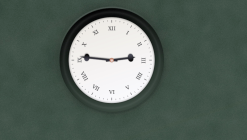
2,46
